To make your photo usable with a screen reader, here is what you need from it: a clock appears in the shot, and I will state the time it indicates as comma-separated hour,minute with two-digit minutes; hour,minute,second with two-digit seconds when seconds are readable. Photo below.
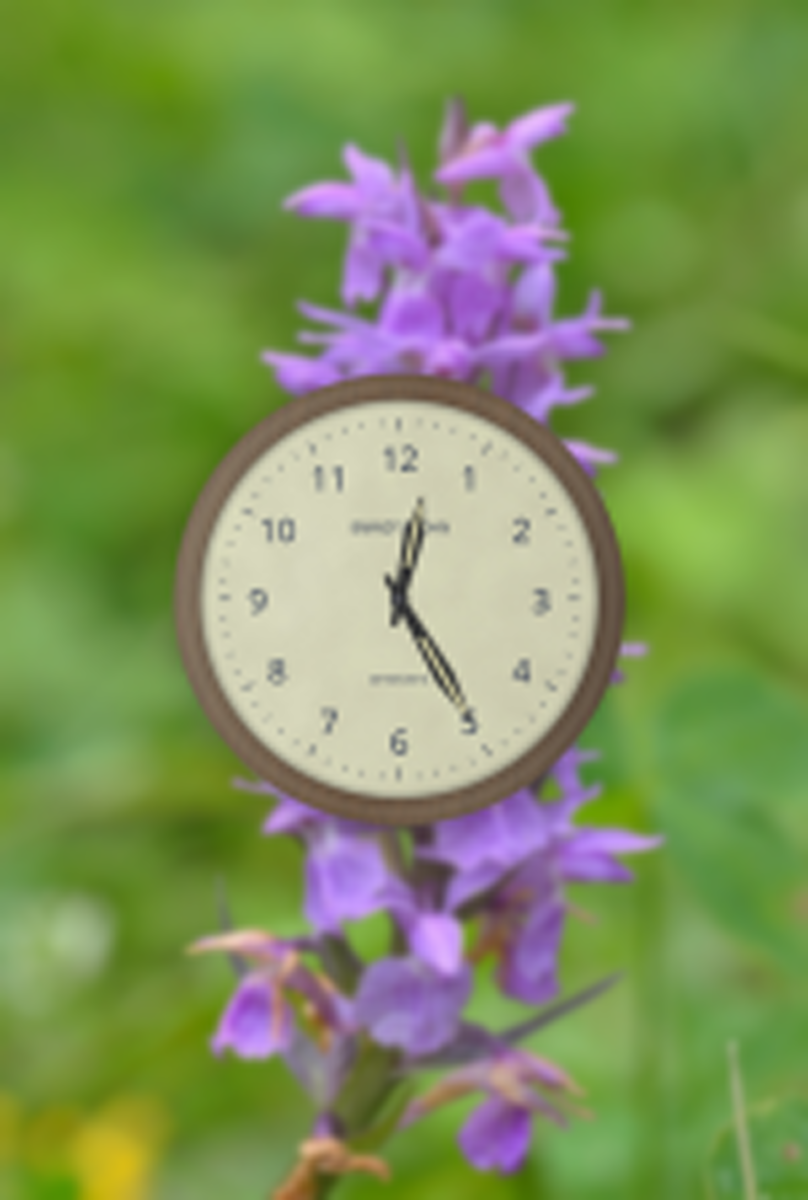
12,25
